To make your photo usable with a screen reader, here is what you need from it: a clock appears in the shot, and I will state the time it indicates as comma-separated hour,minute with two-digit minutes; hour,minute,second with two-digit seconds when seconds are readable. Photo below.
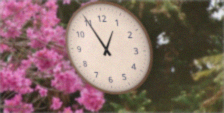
12,55
